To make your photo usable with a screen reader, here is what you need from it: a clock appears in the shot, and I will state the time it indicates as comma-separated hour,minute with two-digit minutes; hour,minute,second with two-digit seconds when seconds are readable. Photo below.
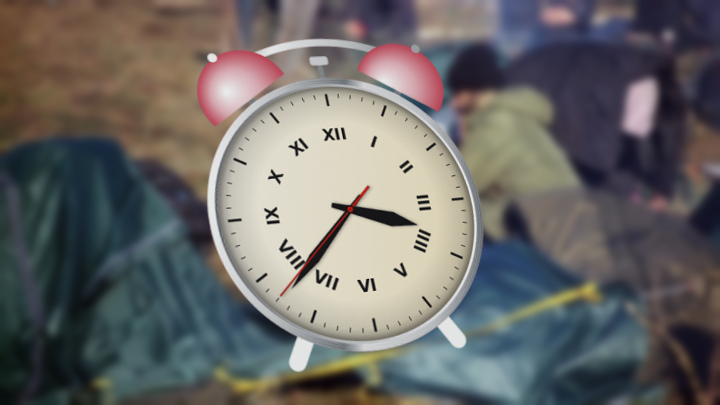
3,37,38
